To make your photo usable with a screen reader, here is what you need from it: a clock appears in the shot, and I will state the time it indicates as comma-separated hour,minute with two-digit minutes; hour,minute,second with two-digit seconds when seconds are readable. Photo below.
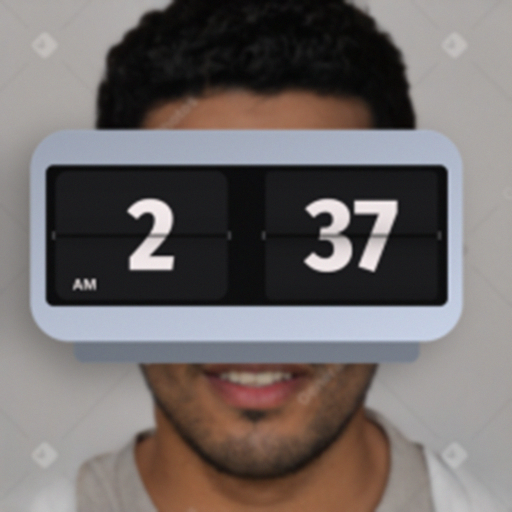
2,37
